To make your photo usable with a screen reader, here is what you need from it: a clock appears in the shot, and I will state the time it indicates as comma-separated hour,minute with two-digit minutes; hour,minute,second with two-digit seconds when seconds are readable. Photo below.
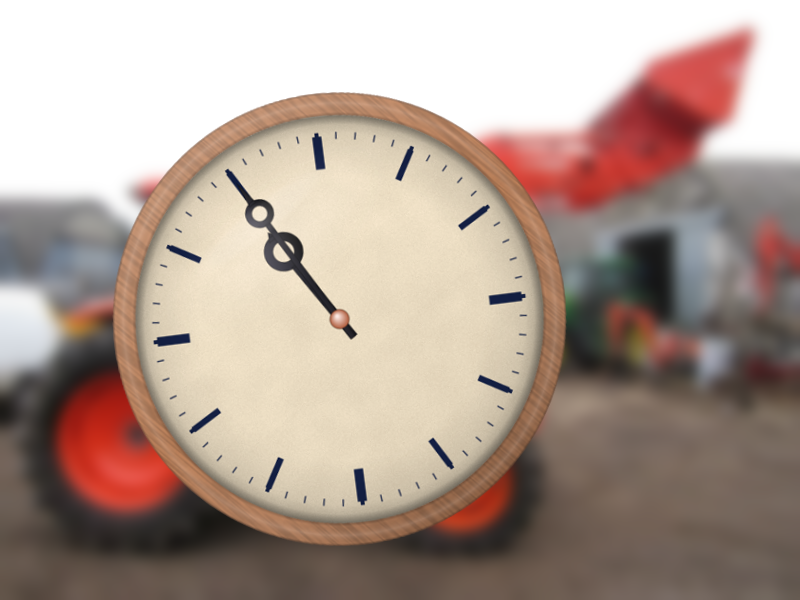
10,55
